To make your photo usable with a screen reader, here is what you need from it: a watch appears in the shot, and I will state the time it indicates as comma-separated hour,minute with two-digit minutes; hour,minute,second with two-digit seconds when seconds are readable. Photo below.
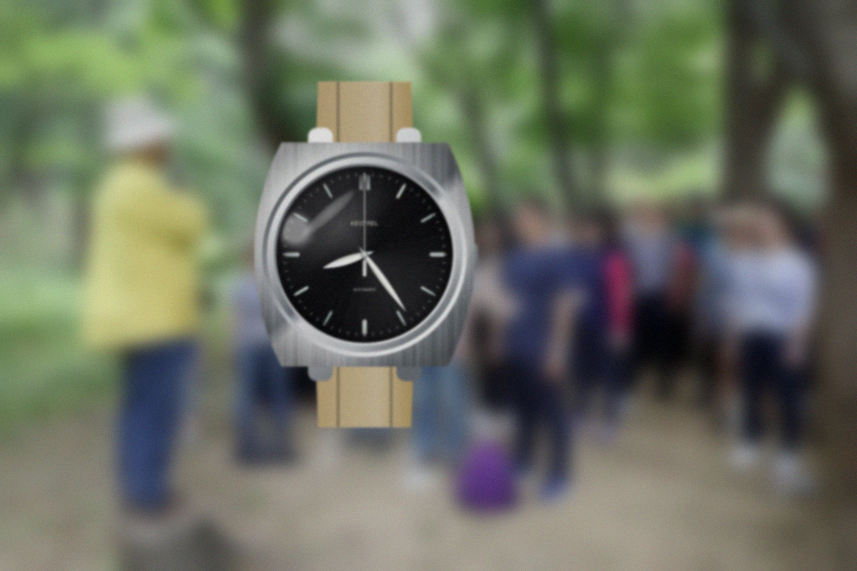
8,24,00
